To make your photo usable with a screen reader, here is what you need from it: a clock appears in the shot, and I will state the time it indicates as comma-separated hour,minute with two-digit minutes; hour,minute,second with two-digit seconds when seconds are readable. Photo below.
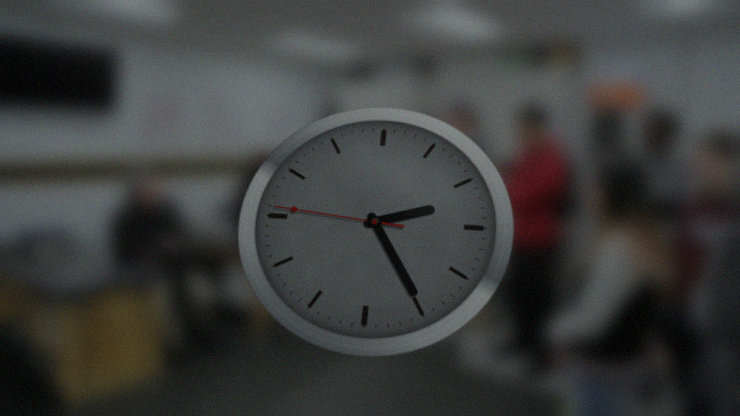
2,24,46
